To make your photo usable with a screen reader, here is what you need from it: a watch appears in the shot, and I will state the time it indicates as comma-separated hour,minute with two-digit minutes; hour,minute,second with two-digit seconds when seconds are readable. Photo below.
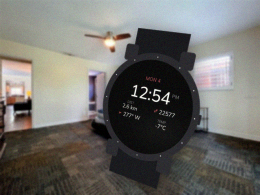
12,54
